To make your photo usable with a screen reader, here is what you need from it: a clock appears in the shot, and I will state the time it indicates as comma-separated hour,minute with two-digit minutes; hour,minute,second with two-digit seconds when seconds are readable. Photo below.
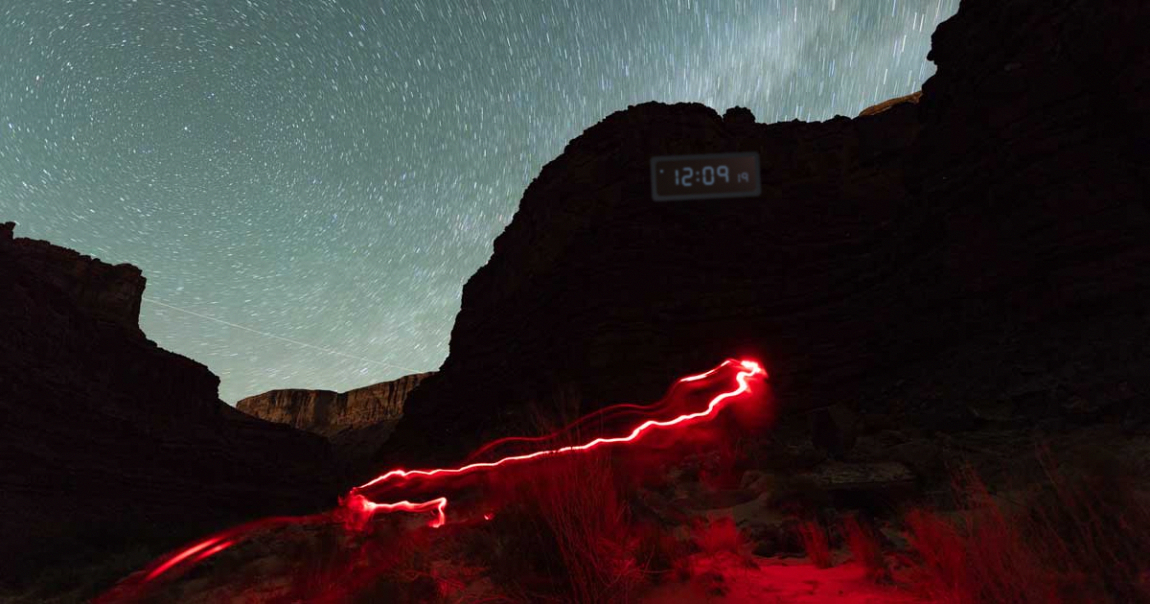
12,09
